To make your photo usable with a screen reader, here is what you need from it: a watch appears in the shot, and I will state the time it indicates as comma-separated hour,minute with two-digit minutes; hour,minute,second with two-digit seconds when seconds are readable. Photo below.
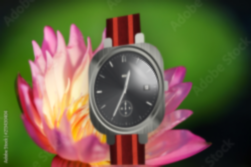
12,35
